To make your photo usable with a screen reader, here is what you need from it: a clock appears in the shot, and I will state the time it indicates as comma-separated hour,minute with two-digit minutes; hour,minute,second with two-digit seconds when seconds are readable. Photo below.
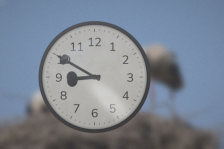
8,50
